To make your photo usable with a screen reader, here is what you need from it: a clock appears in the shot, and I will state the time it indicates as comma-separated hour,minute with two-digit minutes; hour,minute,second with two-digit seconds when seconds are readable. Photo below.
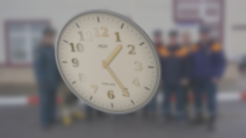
1,25
